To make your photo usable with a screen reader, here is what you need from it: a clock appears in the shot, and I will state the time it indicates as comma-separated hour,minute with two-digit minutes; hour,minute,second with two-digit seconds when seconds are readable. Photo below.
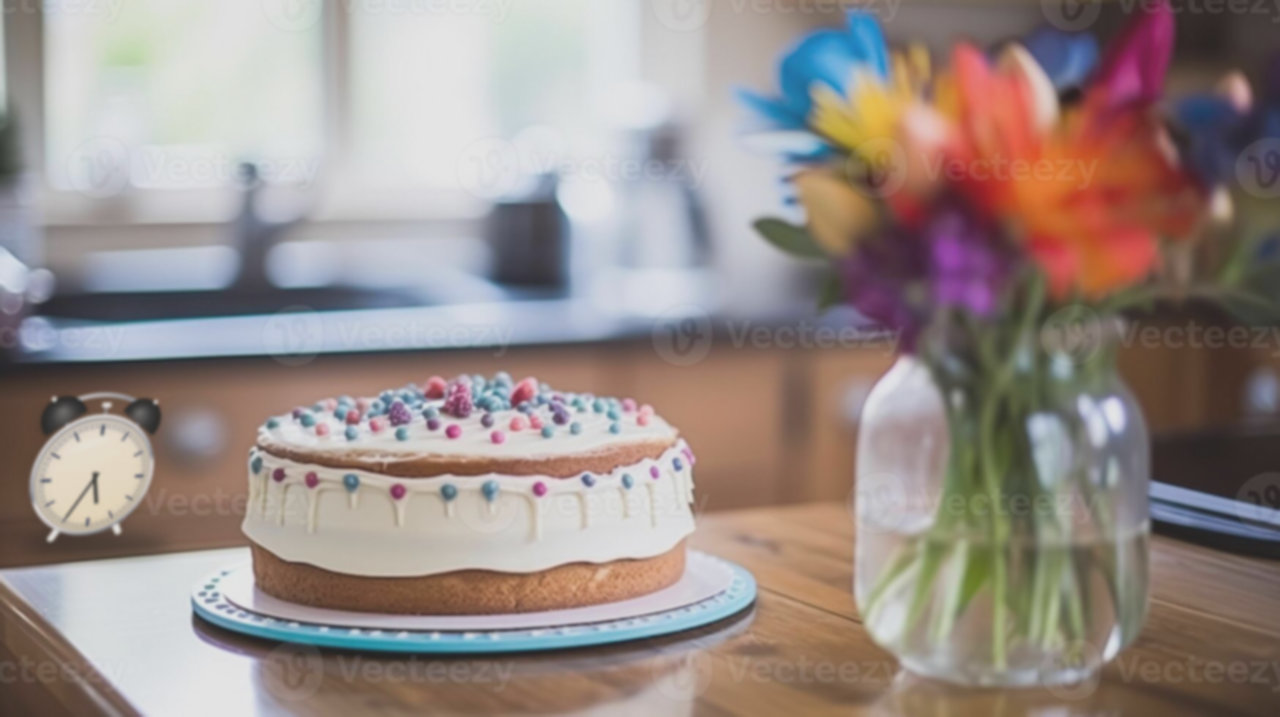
5,35
